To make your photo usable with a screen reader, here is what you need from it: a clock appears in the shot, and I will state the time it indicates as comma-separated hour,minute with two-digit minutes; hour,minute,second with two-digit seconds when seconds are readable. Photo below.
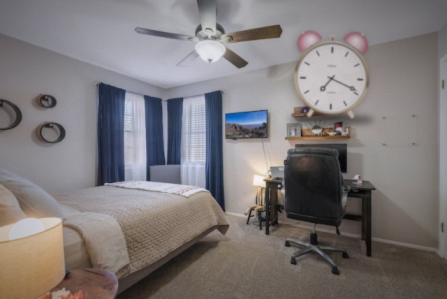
7,19
